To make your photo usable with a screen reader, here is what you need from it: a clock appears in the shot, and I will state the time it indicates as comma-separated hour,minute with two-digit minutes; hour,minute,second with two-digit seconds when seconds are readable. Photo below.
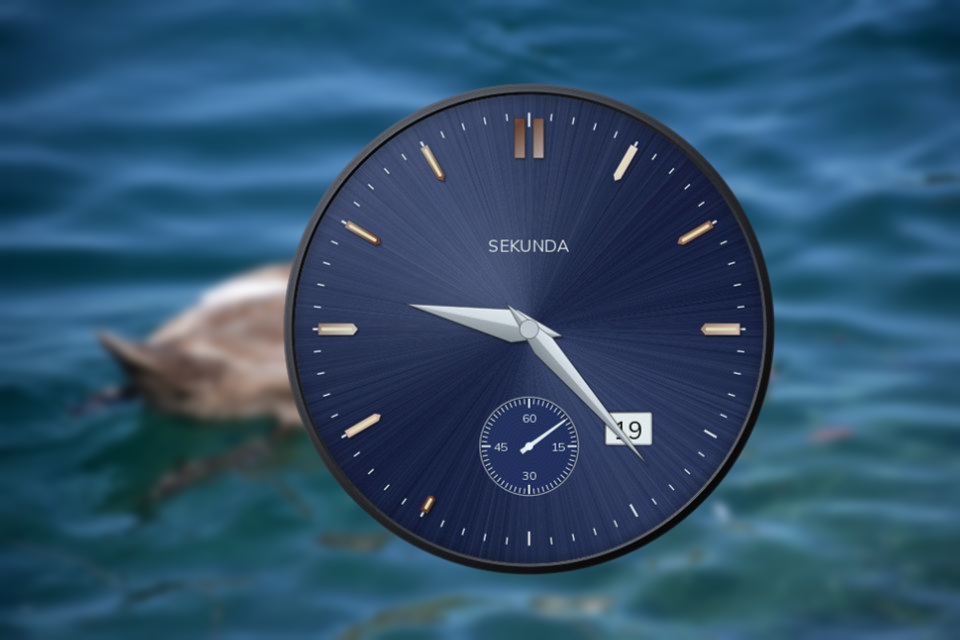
9,23,09
